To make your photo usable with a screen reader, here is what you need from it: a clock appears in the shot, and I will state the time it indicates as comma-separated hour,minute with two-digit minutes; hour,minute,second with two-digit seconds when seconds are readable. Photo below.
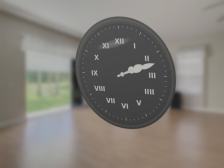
2,12
